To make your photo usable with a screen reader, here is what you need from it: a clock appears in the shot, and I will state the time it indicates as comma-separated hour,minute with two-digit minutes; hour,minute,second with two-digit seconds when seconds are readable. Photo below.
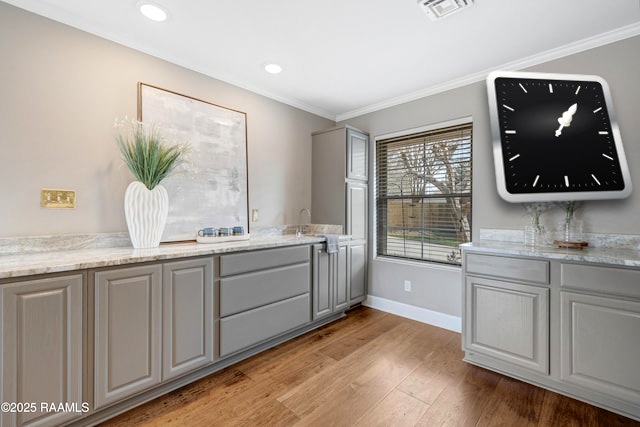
1,06
